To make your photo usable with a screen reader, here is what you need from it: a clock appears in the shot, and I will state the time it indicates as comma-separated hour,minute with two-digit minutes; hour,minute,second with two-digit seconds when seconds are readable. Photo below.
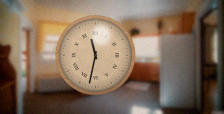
11,32
